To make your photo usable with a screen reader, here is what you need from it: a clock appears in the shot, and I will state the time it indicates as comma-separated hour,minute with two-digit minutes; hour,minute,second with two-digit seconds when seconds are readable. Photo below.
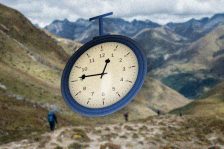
12,46
